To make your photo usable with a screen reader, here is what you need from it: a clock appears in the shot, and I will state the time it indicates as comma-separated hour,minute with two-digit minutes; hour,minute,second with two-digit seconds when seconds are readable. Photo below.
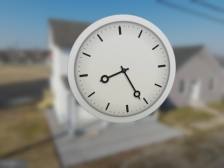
8,26
